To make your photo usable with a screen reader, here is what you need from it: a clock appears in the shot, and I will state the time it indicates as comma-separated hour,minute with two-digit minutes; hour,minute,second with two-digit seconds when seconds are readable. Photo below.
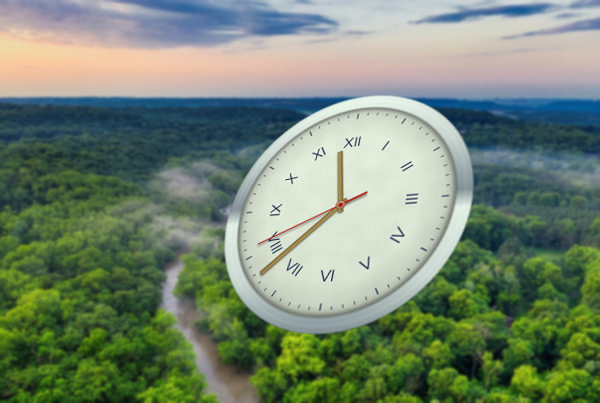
11,37,41
